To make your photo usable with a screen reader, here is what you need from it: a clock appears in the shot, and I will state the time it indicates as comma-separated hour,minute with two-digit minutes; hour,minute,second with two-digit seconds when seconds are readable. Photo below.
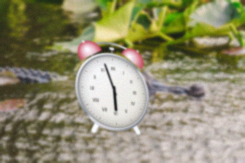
5,57
